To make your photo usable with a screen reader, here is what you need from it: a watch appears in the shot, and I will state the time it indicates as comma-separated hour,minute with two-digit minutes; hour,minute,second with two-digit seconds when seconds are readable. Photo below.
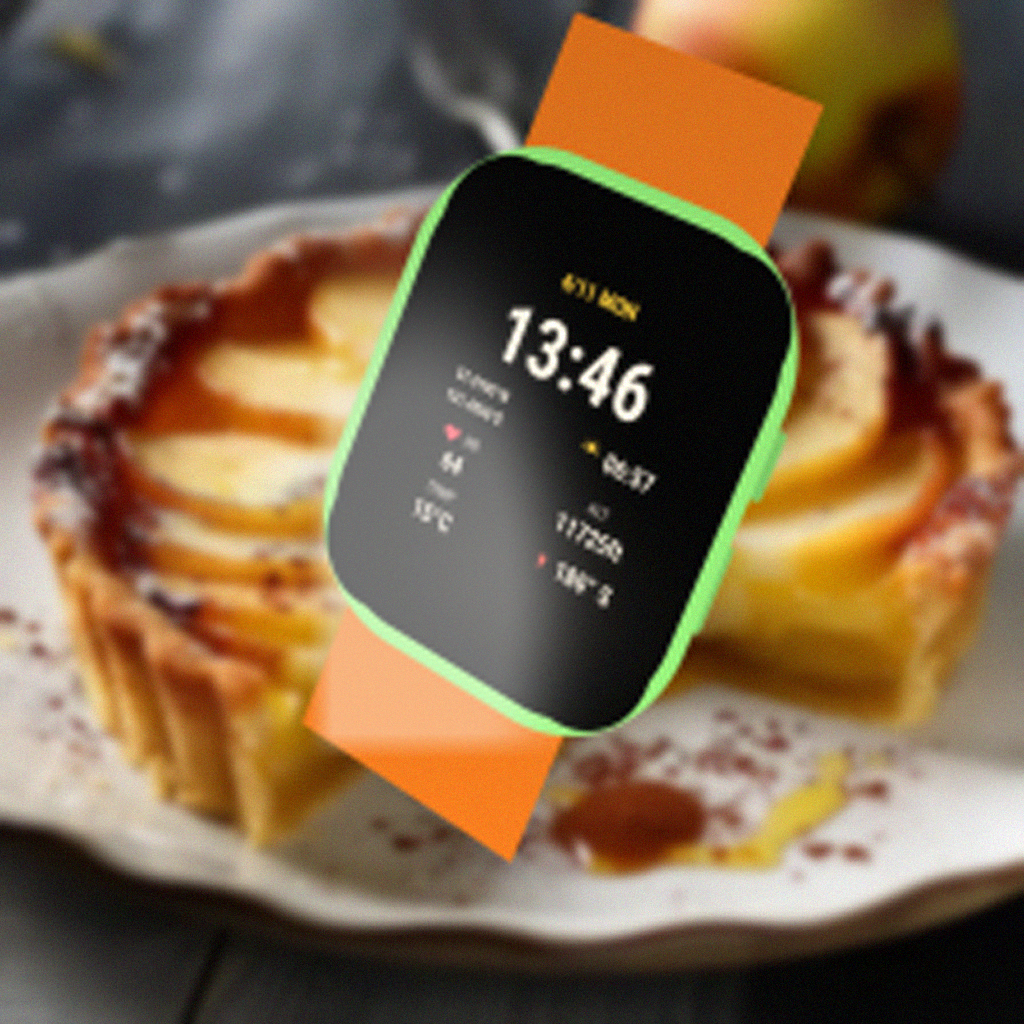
13,46
